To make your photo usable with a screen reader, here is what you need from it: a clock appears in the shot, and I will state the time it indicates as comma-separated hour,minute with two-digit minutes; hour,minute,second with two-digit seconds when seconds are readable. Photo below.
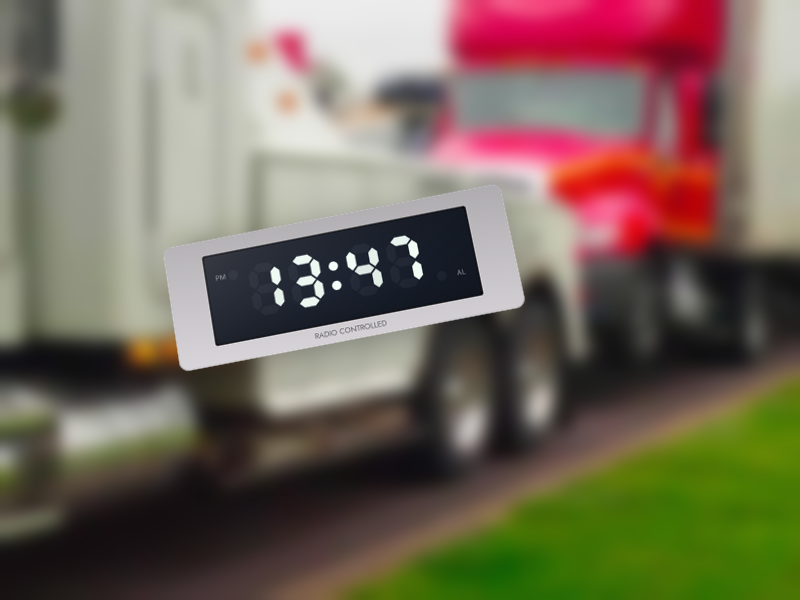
13,47
